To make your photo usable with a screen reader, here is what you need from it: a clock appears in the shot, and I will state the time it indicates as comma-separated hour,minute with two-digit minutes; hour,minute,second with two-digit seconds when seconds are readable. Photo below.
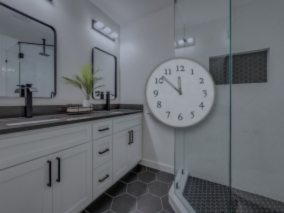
11,52
